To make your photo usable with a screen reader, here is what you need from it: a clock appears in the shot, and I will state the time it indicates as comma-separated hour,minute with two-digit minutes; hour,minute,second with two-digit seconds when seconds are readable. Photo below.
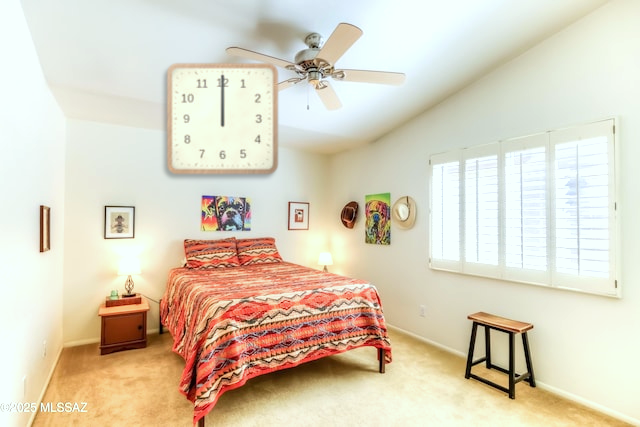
12,00
